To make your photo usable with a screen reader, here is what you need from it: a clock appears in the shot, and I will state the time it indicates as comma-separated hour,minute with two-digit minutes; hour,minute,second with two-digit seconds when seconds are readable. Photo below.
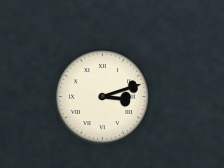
3,12
